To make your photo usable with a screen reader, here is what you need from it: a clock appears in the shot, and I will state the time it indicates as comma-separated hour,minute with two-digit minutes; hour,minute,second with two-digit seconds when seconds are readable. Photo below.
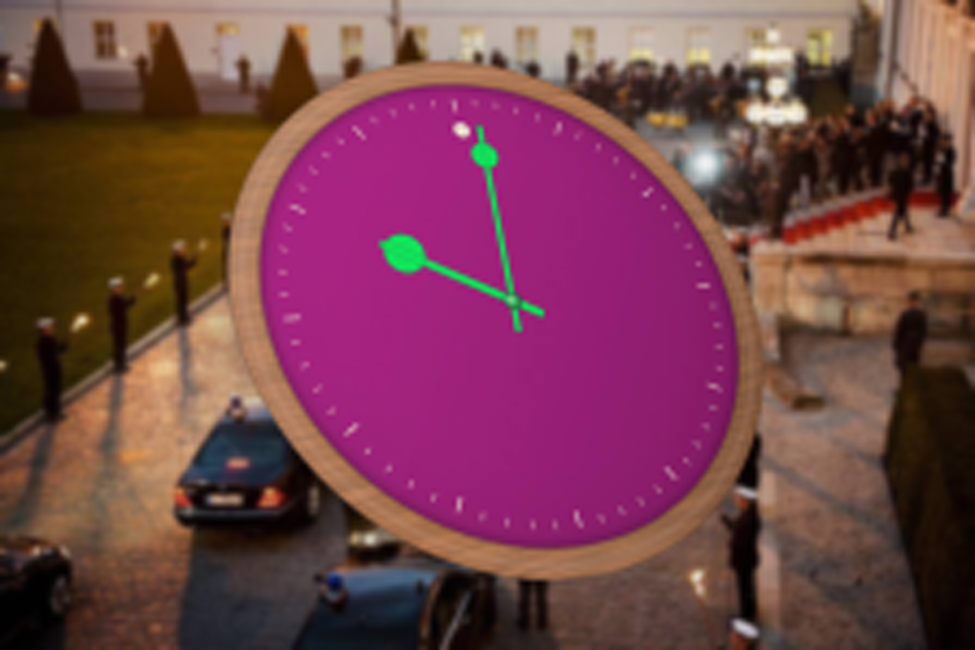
10,01
